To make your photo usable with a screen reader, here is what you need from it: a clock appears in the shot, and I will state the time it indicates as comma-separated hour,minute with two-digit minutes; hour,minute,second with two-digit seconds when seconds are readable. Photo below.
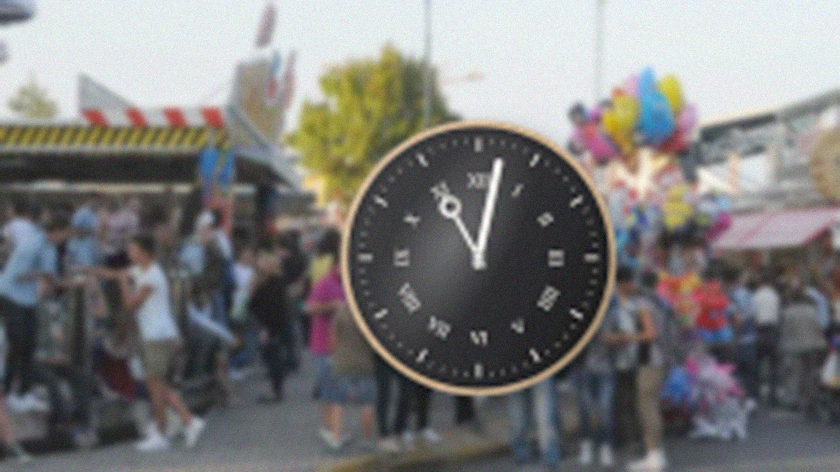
11,02
